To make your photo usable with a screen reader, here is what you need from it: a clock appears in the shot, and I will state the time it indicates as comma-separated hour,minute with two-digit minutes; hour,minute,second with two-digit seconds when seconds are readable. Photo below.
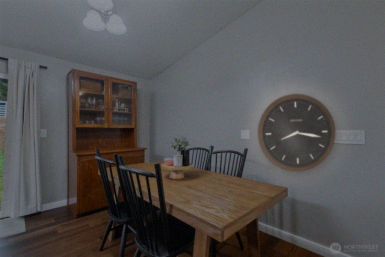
8,17
